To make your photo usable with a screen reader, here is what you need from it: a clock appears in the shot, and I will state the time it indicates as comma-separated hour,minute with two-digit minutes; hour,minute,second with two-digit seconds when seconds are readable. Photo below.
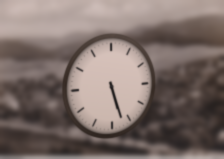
5,27
